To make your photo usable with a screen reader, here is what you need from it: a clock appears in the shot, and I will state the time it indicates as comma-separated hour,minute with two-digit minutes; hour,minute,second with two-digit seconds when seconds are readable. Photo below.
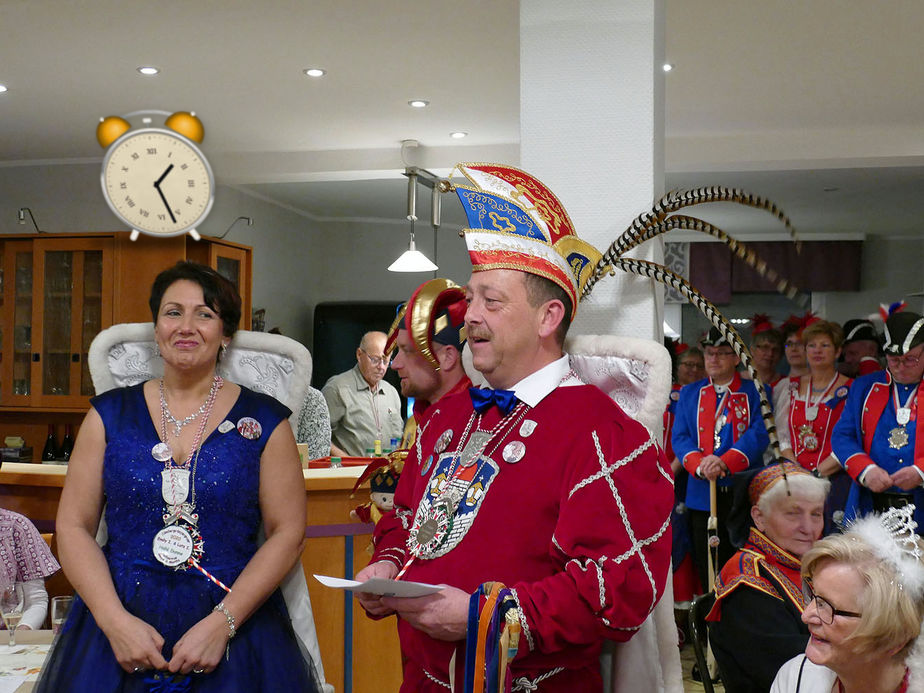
1,27
